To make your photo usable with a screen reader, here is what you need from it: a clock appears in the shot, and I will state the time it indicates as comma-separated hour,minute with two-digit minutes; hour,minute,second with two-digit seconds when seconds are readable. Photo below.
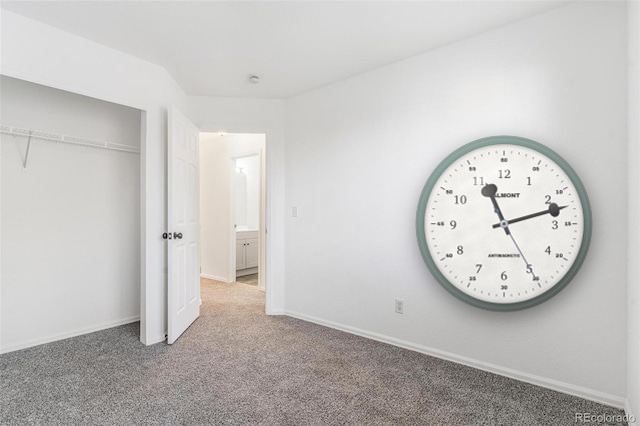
11,12,25
